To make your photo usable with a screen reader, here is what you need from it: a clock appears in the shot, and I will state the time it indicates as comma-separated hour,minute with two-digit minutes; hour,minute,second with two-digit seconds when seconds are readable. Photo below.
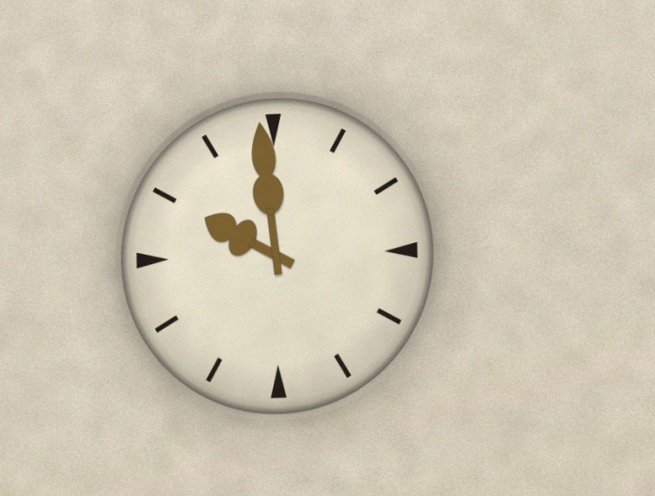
9,59
